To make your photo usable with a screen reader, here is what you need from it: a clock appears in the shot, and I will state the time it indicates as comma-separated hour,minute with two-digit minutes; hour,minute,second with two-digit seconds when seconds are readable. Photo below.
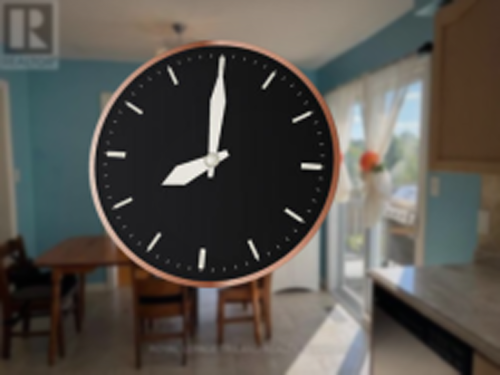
8,00
